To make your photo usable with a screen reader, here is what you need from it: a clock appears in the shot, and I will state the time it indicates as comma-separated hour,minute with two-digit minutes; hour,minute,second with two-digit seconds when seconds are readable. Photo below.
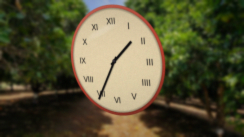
1,35
